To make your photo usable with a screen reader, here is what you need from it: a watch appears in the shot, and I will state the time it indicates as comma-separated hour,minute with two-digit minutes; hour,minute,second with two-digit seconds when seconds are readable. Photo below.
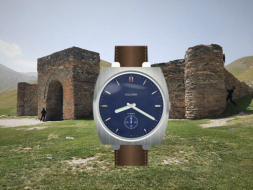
8,20
